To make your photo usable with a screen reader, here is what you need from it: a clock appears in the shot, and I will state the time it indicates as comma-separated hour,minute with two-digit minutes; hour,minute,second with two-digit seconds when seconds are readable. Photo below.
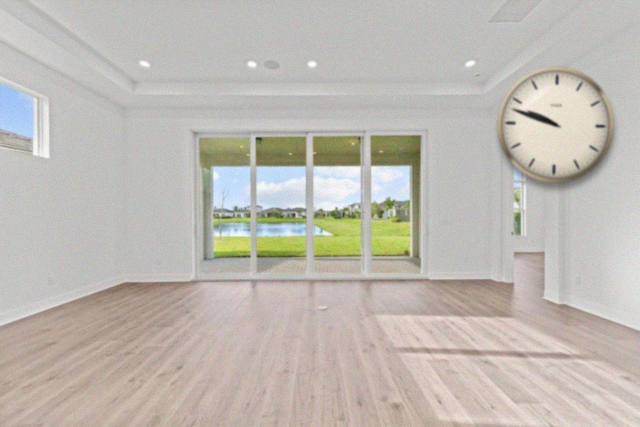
9,48
